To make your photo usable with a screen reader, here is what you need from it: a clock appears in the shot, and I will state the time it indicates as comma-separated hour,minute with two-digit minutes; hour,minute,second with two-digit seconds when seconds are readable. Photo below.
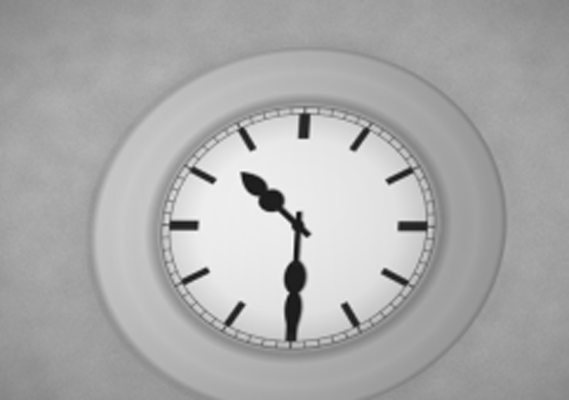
10,30
